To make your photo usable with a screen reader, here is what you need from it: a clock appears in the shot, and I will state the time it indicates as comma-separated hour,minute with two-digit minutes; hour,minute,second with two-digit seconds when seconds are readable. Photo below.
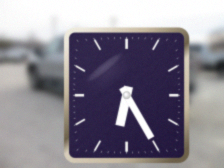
6,25
